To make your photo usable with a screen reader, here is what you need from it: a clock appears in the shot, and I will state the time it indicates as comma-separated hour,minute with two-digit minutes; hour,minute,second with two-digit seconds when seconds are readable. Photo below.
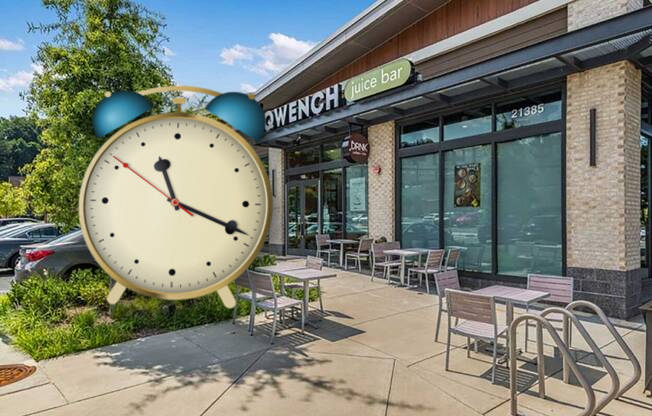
11,18,51
